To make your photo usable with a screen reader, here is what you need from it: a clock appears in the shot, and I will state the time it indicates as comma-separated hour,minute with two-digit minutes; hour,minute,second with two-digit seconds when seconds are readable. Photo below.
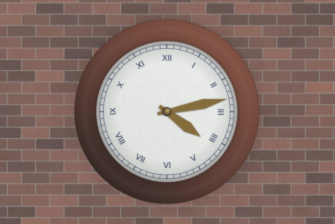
4,13
